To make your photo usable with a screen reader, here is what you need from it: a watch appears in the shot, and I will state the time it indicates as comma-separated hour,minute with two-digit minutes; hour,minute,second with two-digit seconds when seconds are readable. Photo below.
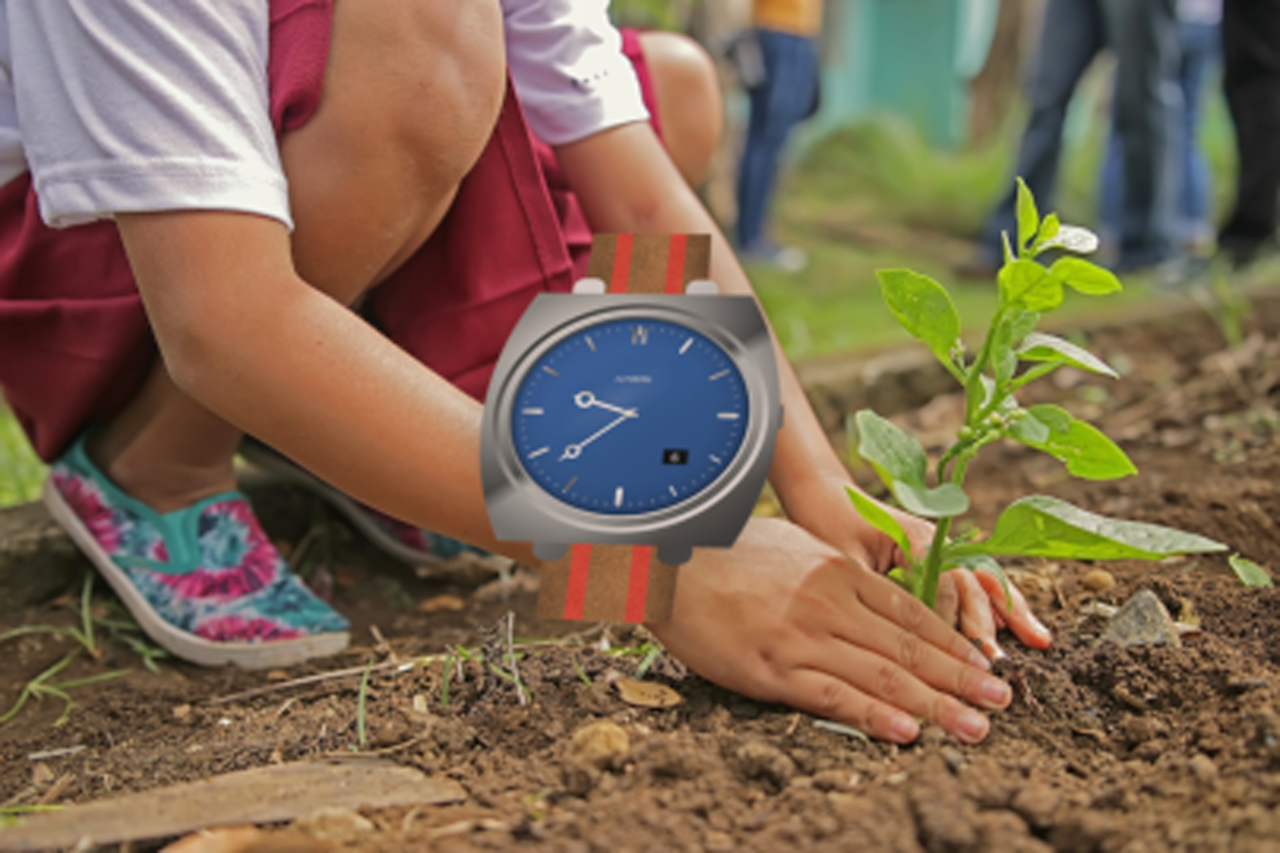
9,38
